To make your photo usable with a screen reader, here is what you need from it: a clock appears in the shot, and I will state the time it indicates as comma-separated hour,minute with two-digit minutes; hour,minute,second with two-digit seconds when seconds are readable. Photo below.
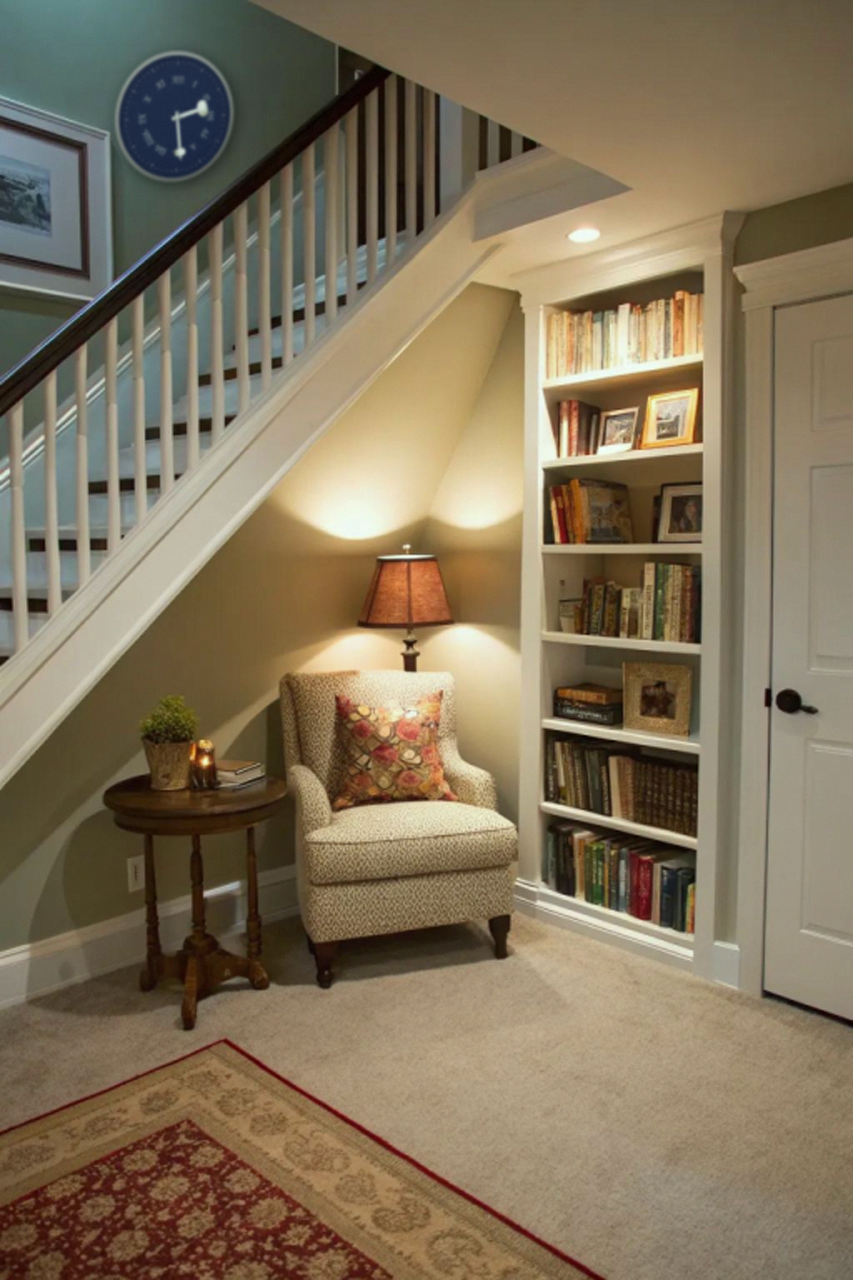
2,29
